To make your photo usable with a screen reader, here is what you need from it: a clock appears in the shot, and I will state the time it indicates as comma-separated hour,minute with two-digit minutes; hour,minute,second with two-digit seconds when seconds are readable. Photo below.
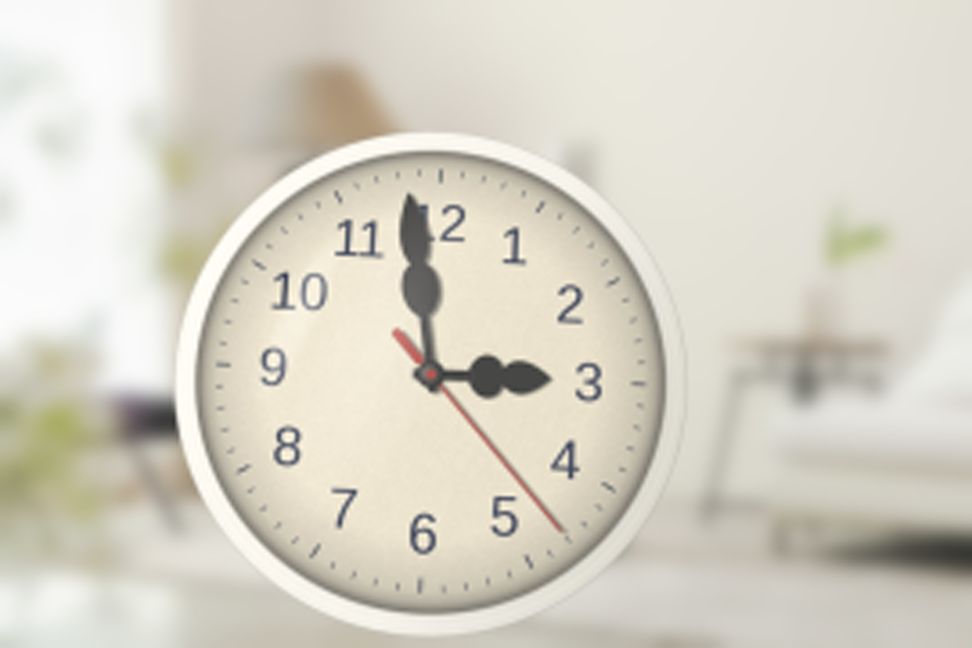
2,58,23
